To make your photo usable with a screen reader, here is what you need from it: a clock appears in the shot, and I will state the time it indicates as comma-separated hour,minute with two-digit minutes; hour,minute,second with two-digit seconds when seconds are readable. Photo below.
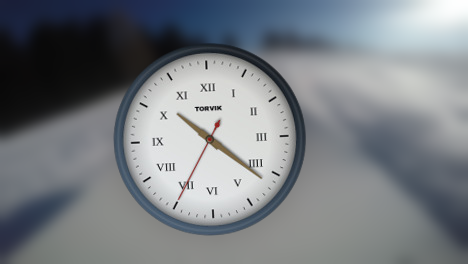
10,21,35
